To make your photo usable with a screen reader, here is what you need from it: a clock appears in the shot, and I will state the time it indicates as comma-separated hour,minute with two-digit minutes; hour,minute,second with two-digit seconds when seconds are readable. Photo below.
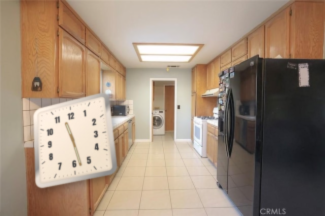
11,28
